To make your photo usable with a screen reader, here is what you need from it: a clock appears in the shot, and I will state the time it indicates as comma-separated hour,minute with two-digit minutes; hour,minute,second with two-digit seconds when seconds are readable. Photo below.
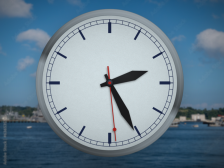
2,25,29
